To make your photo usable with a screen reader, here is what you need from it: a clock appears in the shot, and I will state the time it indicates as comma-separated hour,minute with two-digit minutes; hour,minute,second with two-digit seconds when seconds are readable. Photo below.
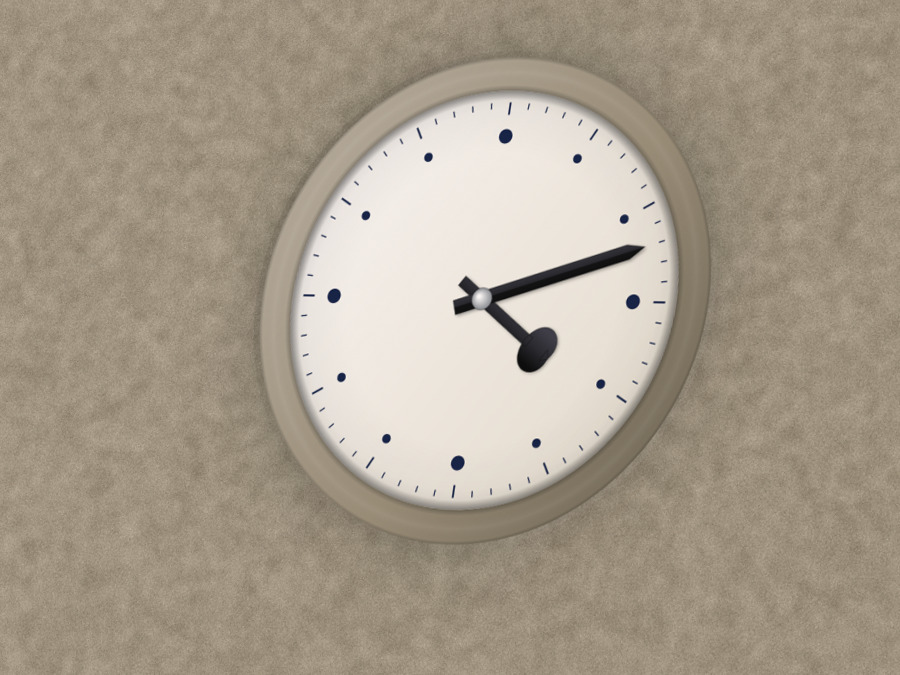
4,12
